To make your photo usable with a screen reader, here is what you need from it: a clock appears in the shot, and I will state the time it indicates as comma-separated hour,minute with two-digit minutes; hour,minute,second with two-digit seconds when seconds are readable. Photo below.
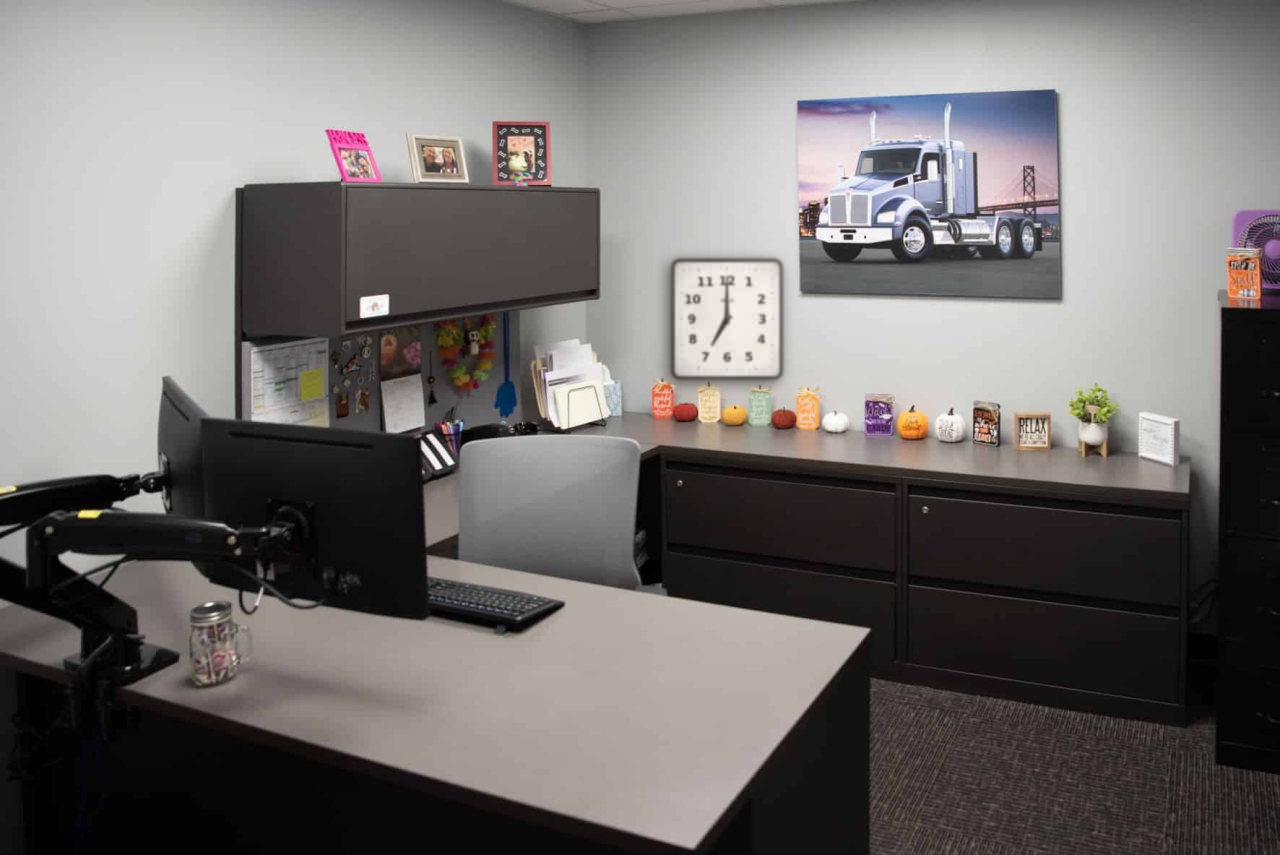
7,00
